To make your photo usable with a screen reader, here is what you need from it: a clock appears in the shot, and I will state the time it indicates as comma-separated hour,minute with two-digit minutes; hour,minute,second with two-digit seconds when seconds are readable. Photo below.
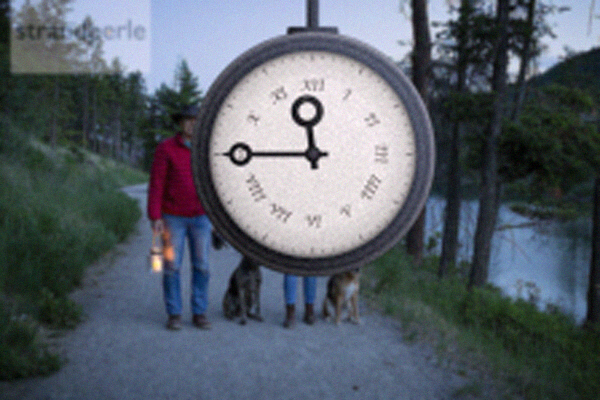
11,45
